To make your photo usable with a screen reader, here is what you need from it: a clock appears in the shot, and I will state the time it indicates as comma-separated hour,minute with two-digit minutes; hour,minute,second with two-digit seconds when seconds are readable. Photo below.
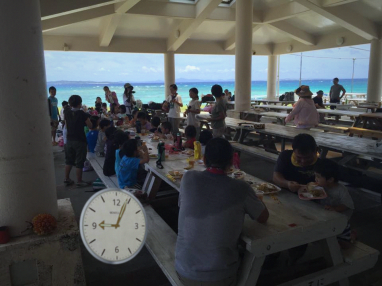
9,04
